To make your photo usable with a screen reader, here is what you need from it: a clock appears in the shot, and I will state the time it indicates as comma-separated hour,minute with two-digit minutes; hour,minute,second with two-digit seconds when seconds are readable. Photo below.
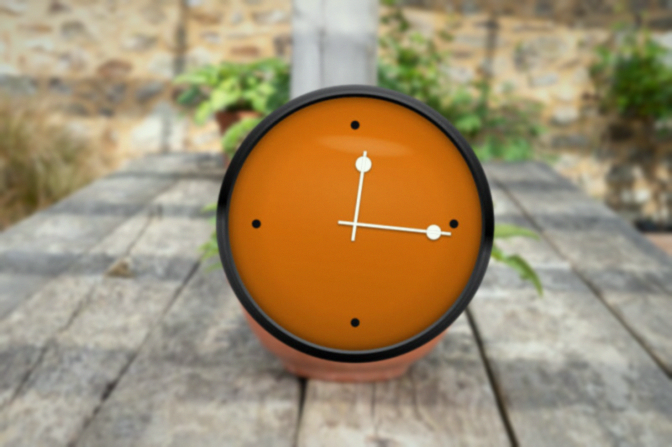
12,16
